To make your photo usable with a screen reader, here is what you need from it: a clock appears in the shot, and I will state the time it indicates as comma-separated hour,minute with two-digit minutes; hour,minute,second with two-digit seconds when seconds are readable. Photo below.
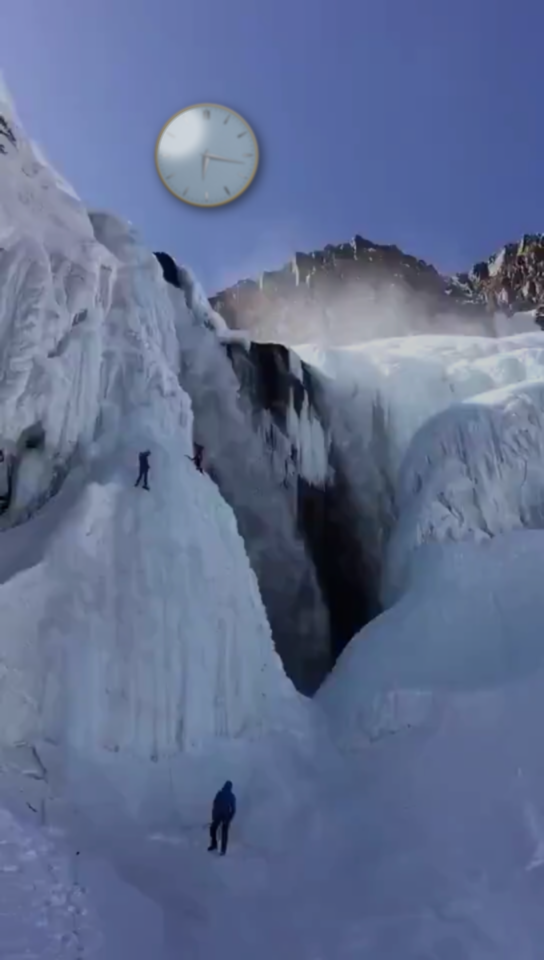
6,17
